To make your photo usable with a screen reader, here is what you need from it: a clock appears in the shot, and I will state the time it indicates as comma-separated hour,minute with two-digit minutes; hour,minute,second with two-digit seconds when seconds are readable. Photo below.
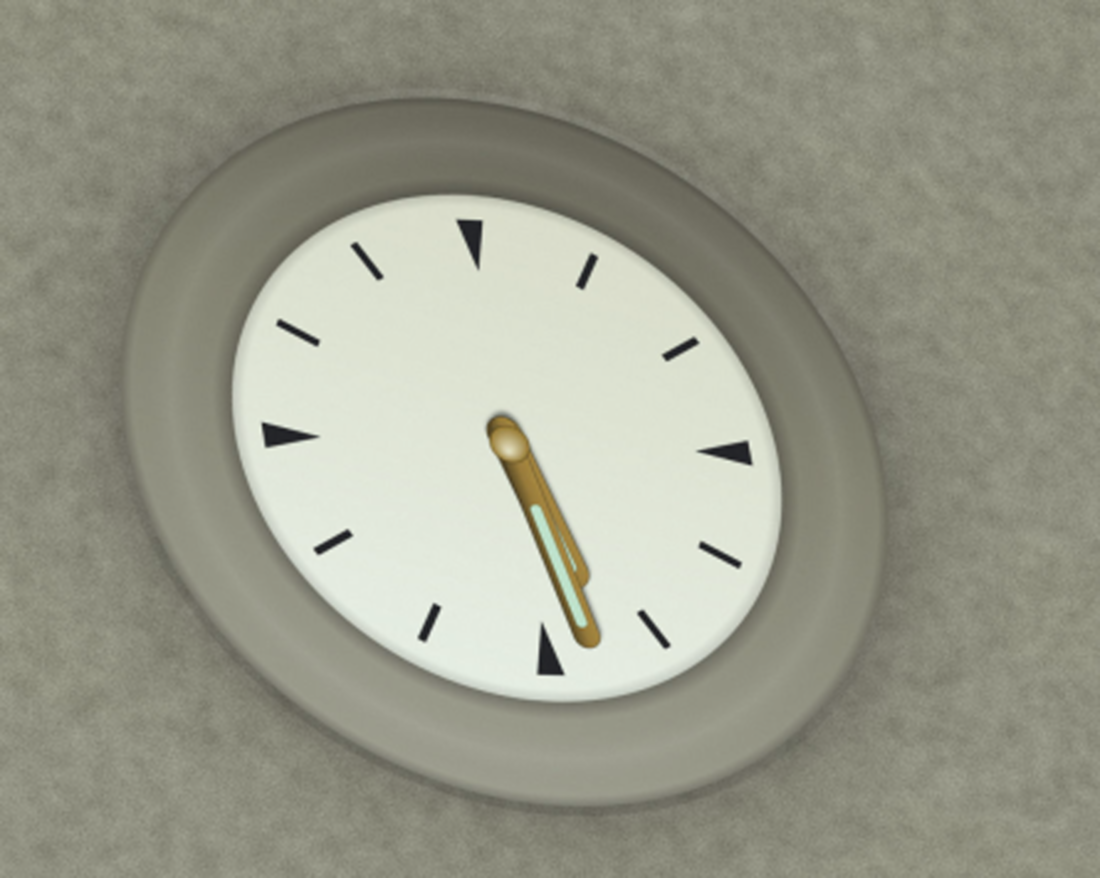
5,28
